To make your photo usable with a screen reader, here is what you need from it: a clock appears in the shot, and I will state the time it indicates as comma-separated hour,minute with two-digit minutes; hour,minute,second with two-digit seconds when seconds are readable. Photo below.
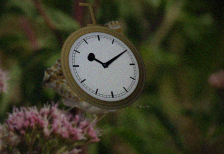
10,10
